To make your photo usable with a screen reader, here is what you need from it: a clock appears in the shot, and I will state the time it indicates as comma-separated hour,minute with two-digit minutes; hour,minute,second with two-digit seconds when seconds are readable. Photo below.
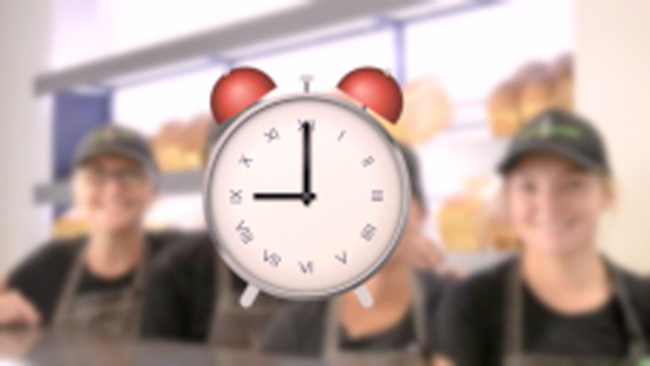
9,00
